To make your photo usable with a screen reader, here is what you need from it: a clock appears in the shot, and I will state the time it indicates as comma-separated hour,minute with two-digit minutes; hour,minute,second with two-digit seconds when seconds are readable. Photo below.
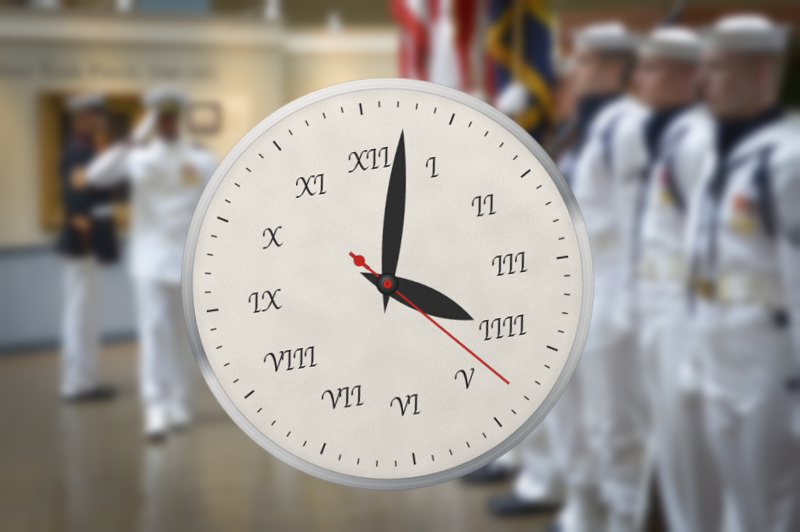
4,02,23
